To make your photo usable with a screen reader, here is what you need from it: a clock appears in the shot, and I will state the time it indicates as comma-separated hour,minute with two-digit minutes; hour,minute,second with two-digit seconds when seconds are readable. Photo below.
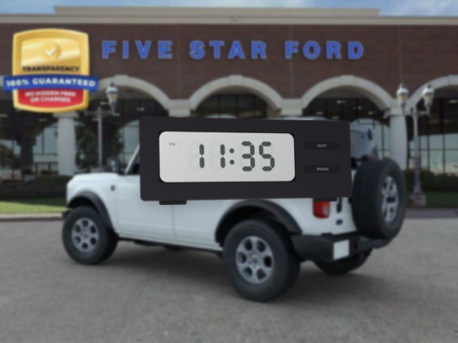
11,35
